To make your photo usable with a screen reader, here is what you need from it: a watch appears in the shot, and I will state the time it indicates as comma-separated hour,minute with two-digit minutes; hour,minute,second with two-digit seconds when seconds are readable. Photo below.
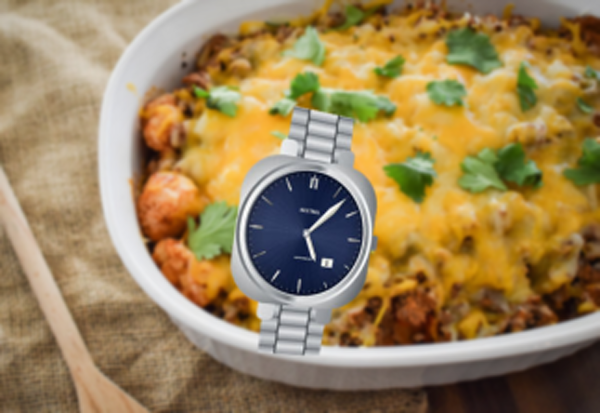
5,07
